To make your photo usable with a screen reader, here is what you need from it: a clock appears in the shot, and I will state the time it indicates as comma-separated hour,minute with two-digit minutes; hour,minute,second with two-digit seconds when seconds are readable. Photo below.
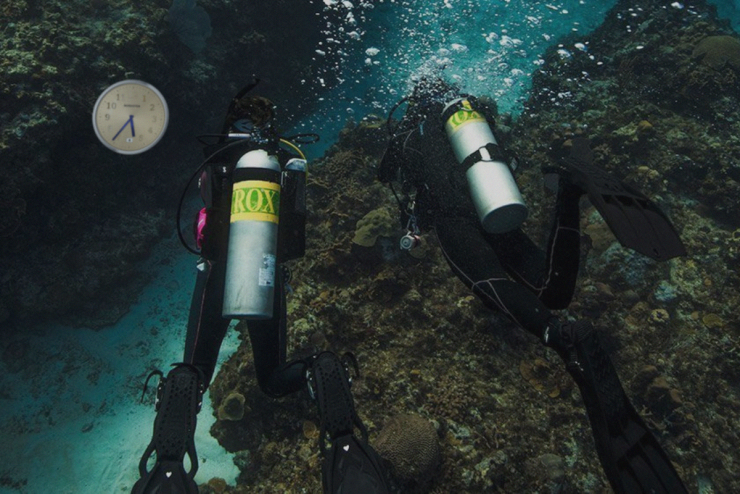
5,36
